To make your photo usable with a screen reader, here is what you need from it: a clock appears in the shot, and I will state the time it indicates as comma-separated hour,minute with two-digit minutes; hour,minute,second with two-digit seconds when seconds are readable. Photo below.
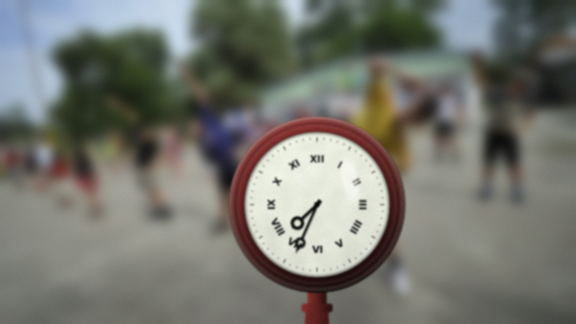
7,34
